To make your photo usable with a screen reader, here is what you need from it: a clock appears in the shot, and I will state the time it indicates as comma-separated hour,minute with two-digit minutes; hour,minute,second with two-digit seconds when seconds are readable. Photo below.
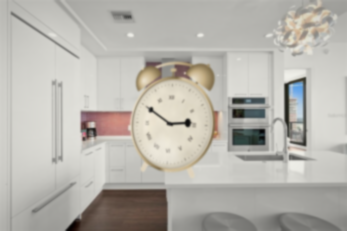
2,50
